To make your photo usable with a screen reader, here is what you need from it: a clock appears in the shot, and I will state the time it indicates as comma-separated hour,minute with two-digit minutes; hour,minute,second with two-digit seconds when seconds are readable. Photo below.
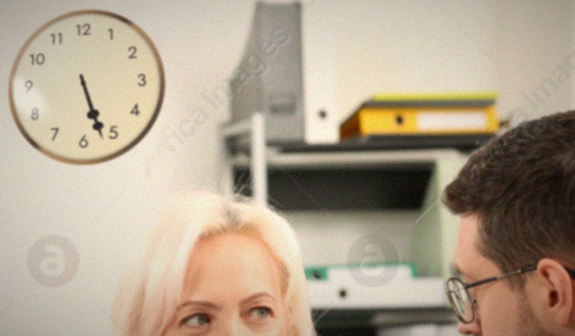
5,27
